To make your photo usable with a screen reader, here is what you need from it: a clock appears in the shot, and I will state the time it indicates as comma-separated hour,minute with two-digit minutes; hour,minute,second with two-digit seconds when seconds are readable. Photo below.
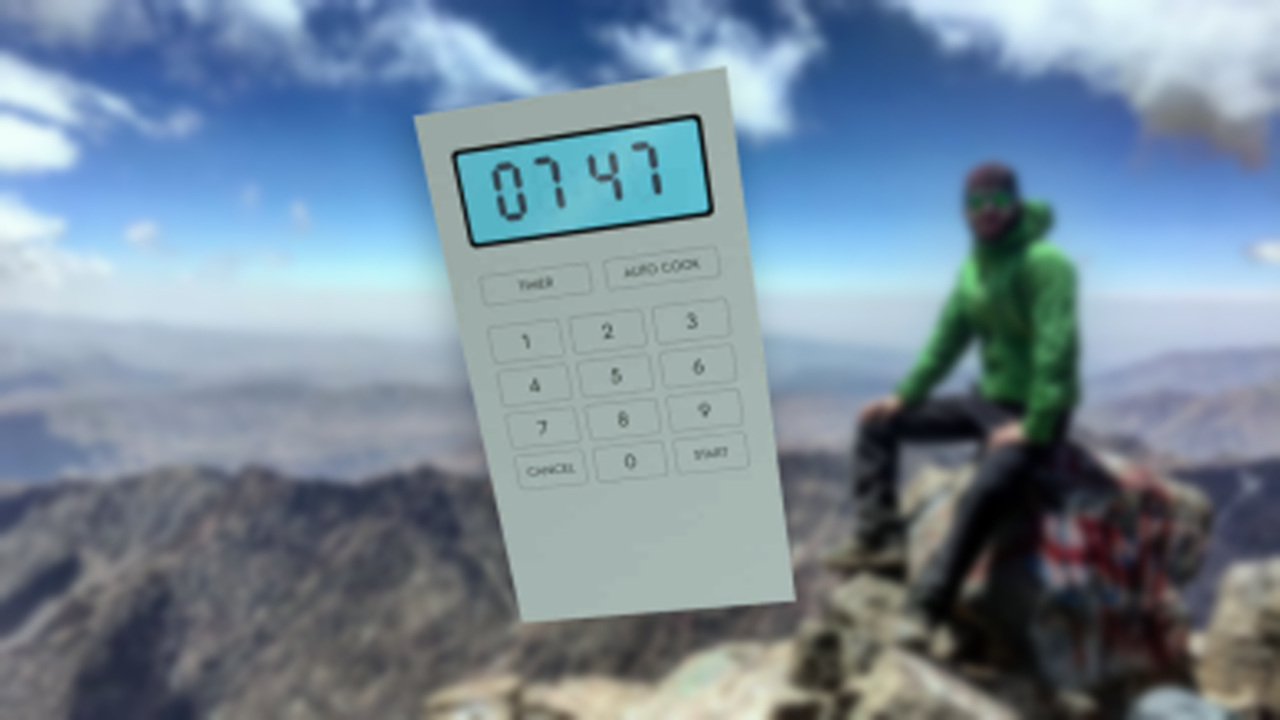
7,47
